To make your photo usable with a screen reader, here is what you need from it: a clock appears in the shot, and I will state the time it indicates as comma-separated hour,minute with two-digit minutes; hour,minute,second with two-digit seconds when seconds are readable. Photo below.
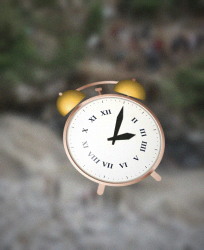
3,05
